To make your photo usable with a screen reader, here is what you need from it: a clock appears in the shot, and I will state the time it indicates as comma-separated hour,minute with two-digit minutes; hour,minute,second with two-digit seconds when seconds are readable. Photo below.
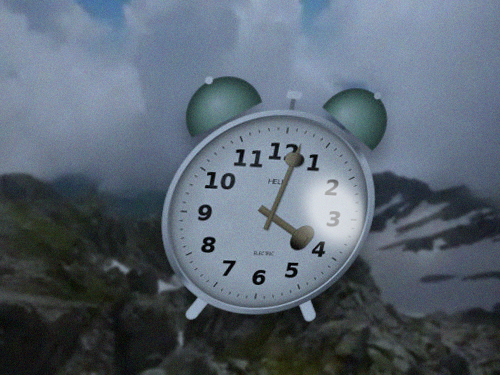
4,02
